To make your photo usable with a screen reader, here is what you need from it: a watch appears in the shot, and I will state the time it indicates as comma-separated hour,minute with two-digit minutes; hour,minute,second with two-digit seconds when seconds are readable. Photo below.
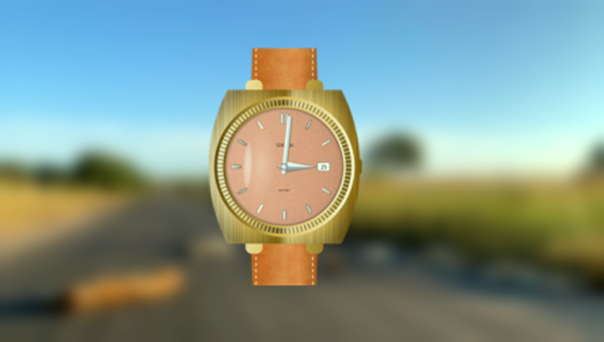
3,01
